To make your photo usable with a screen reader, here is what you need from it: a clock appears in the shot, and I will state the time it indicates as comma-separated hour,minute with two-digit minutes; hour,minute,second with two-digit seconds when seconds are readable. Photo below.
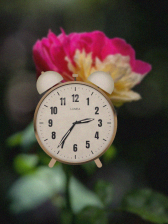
2,36
